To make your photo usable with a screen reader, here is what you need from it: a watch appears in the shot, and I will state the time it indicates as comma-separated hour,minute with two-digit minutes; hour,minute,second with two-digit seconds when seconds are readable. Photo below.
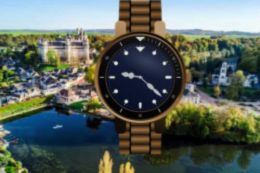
9,22
